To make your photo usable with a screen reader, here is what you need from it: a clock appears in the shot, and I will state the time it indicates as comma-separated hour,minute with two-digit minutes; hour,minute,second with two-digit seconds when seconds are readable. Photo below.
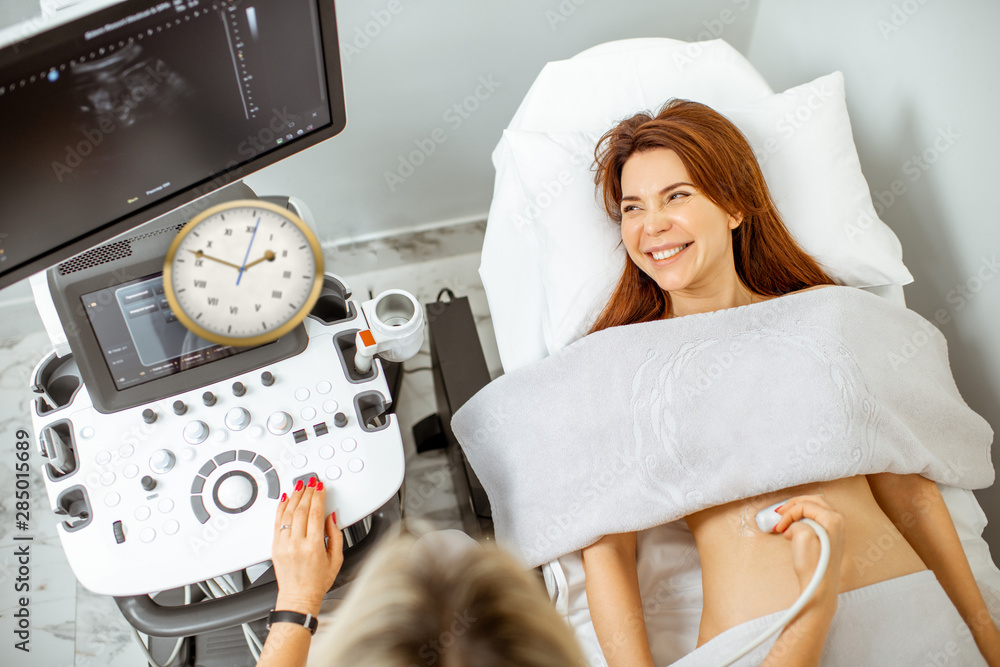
1,47,01
